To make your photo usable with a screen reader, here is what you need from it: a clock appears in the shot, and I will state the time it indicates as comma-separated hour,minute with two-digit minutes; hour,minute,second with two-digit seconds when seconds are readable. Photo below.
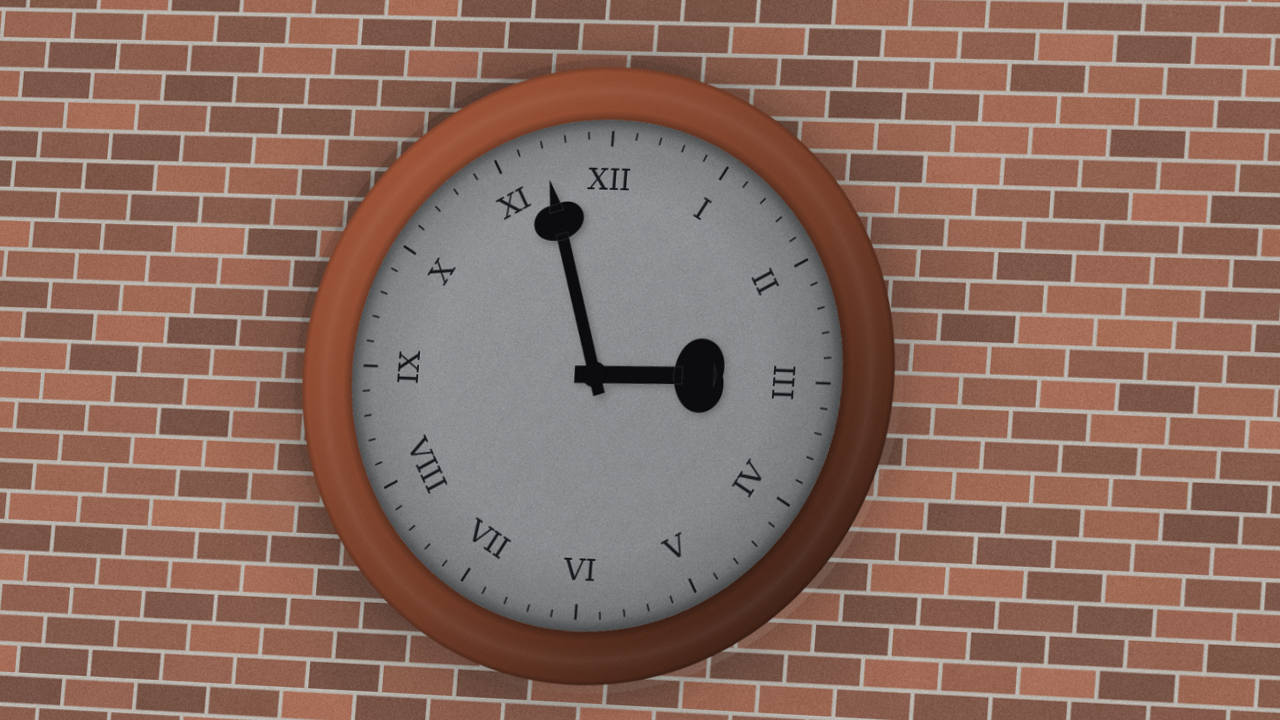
2,57
